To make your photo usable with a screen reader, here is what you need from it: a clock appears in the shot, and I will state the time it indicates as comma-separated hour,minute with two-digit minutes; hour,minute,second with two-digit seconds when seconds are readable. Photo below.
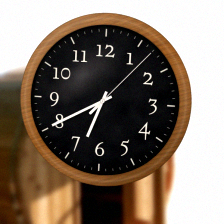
6,40,07
